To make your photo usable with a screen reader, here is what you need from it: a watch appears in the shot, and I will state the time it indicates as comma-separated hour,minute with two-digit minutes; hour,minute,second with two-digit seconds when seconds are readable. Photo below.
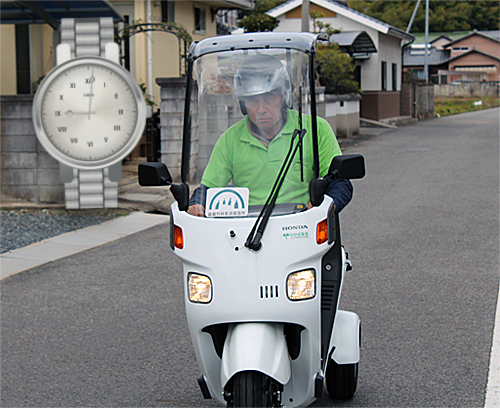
9,01
